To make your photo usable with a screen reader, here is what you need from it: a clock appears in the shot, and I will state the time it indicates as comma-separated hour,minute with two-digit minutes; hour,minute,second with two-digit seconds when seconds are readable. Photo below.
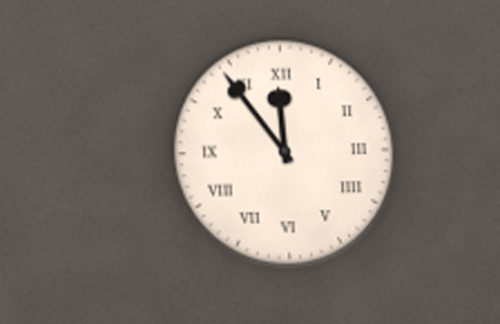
11,54
